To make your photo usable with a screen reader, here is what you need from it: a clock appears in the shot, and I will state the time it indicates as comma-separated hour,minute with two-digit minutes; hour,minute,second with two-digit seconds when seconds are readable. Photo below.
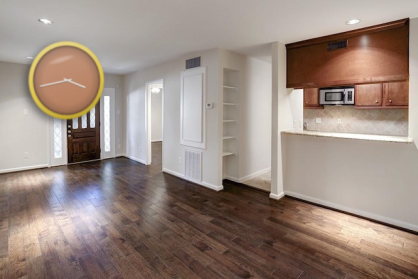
3,43
